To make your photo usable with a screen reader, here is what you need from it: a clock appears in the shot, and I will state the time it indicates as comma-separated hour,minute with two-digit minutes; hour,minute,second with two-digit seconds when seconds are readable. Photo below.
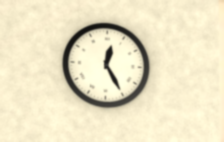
12,25
